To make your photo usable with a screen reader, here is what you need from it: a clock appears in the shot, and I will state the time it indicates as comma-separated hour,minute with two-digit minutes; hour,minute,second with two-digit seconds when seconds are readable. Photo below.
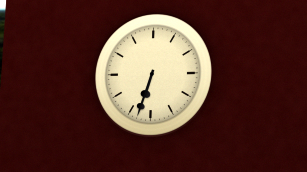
6,33
